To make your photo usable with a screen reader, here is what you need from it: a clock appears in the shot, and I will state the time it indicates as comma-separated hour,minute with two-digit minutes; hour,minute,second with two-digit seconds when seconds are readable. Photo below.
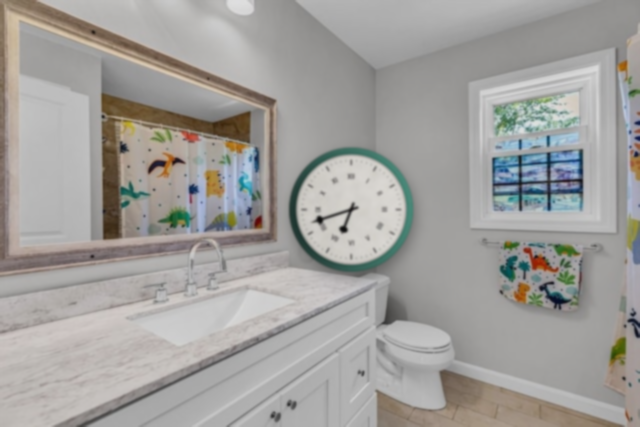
6,42
